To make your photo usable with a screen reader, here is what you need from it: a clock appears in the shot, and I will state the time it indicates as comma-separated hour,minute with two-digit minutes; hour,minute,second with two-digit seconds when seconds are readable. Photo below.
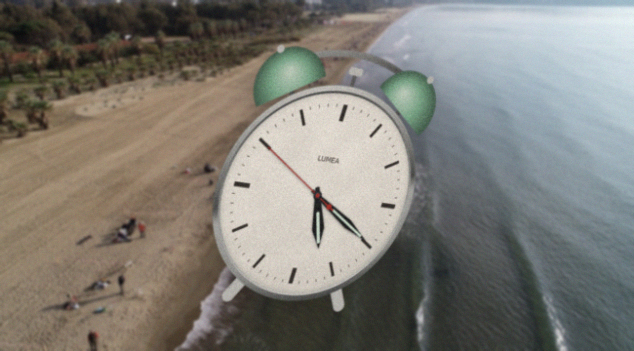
5,19,50
